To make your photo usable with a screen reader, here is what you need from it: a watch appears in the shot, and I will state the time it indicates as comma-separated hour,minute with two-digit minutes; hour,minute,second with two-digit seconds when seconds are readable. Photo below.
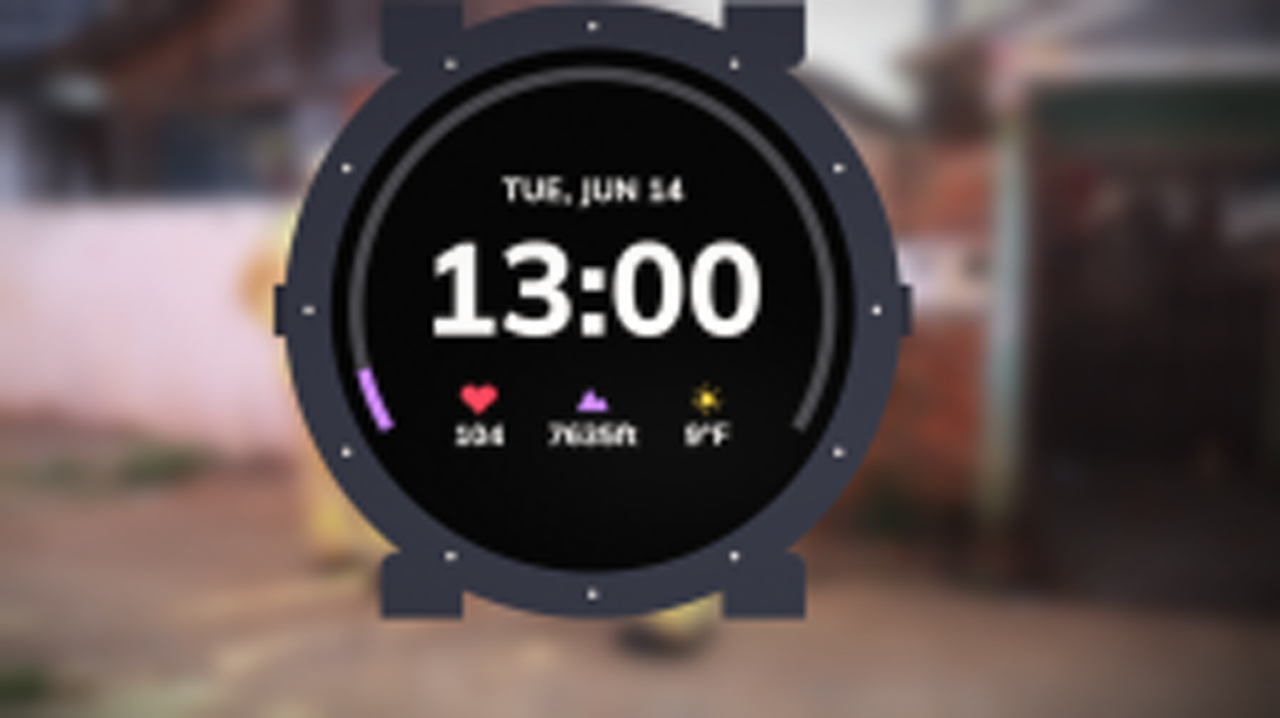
13,00
